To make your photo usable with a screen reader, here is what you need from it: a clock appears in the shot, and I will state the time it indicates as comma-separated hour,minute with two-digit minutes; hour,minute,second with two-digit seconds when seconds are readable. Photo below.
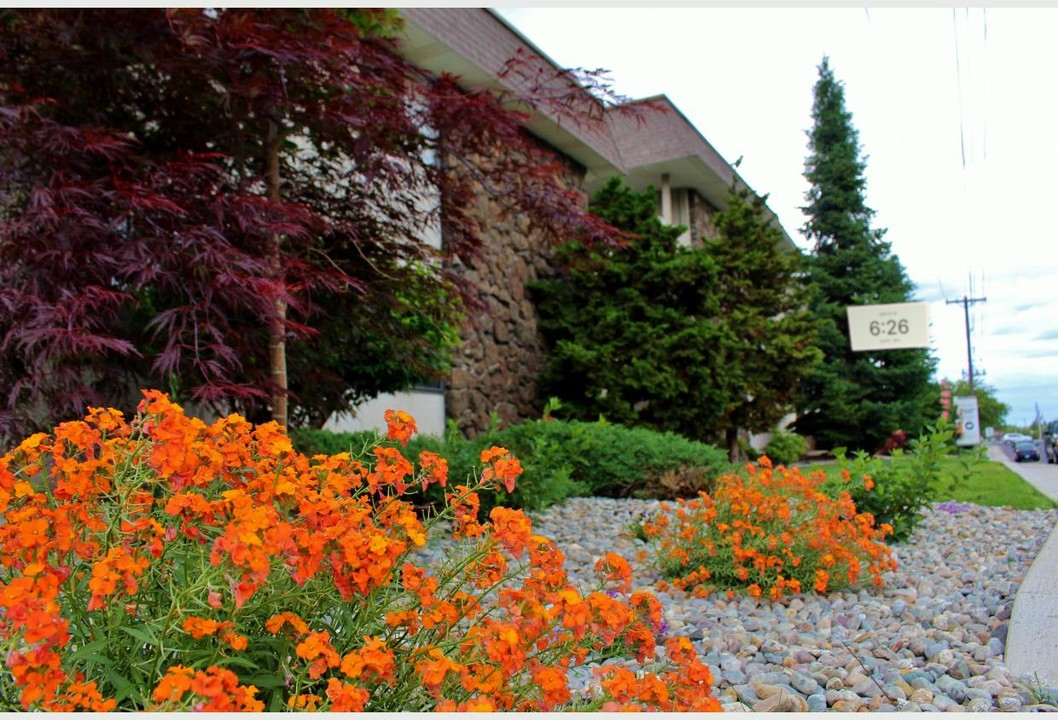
6,26
